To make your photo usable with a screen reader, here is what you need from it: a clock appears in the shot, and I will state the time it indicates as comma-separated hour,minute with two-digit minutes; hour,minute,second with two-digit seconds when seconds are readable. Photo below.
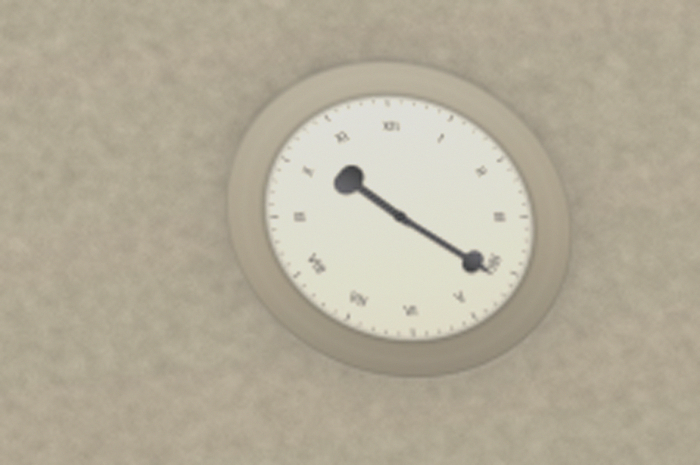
10,21
